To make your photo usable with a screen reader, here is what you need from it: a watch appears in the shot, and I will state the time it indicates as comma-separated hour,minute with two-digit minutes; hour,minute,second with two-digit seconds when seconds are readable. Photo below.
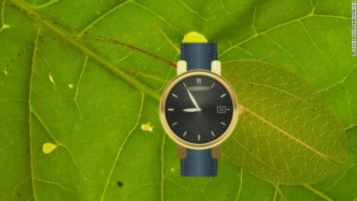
8,55
